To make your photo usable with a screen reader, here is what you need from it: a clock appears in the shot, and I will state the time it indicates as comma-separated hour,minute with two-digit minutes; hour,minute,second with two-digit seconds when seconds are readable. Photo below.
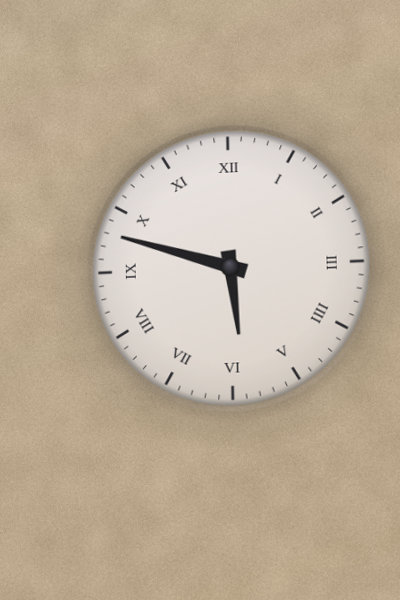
5,48
